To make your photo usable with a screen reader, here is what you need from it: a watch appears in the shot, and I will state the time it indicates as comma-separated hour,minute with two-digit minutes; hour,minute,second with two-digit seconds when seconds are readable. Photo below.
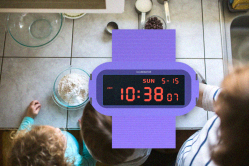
10,38,07
